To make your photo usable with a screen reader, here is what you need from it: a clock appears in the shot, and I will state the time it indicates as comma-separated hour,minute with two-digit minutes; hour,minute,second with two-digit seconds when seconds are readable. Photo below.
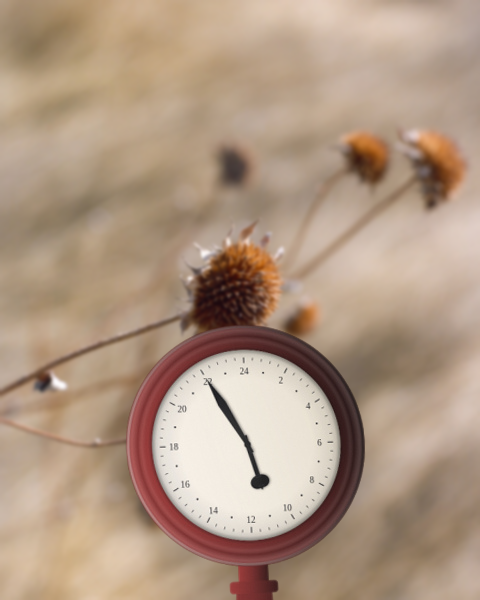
10,55
